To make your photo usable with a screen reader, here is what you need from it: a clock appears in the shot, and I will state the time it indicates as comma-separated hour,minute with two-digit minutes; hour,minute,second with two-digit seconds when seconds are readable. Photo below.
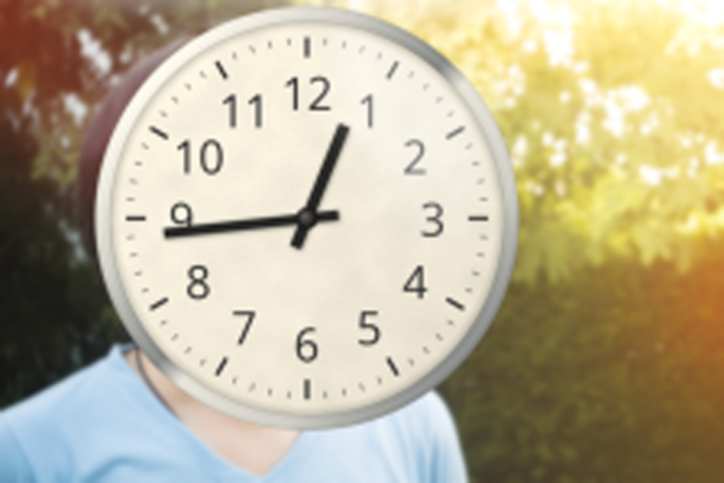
12,44
